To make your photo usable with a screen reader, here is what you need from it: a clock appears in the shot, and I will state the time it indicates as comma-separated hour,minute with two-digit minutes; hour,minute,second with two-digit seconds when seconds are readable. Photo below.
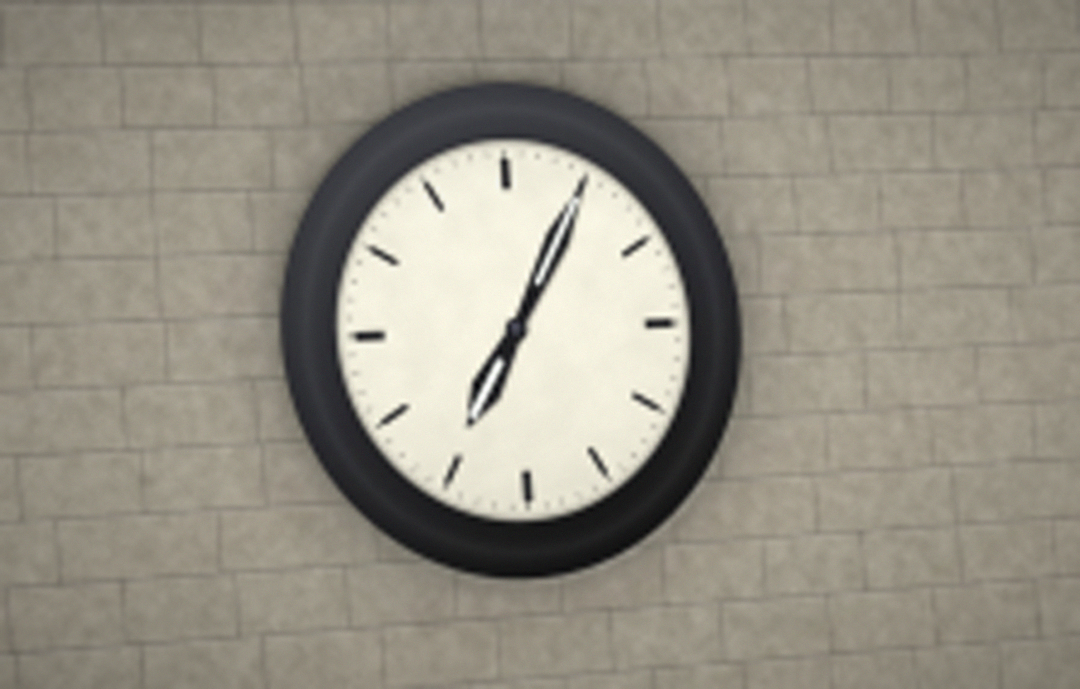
7,05
